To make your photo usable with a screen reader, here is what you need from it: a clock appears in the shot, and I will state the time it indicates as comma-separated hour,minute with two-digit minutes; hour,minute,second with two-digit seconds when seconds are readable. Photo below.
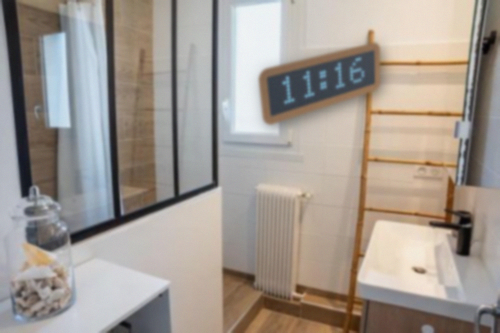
11,16
